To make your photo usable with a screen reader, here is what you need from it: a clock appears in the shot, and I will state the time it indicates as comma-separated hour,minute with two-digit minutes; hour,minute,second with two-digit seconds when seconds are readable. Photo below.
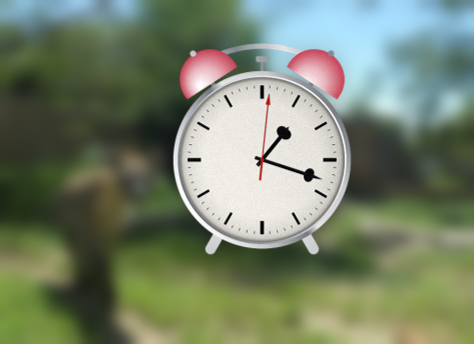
1,18,01
